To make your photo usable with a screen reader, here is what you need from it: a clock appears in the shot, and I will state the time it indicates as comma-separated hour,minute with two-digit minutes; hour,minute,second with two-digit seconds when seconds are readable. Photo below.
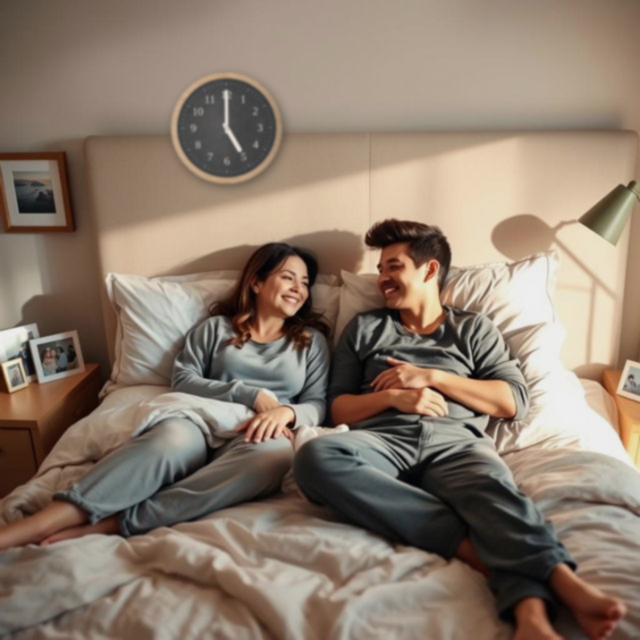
5,00
